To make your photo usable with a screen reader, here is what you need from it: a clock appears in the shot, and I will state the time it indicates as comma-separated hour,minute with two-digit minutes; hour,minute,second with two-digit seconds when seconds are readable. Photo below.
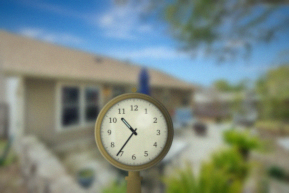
10,36
